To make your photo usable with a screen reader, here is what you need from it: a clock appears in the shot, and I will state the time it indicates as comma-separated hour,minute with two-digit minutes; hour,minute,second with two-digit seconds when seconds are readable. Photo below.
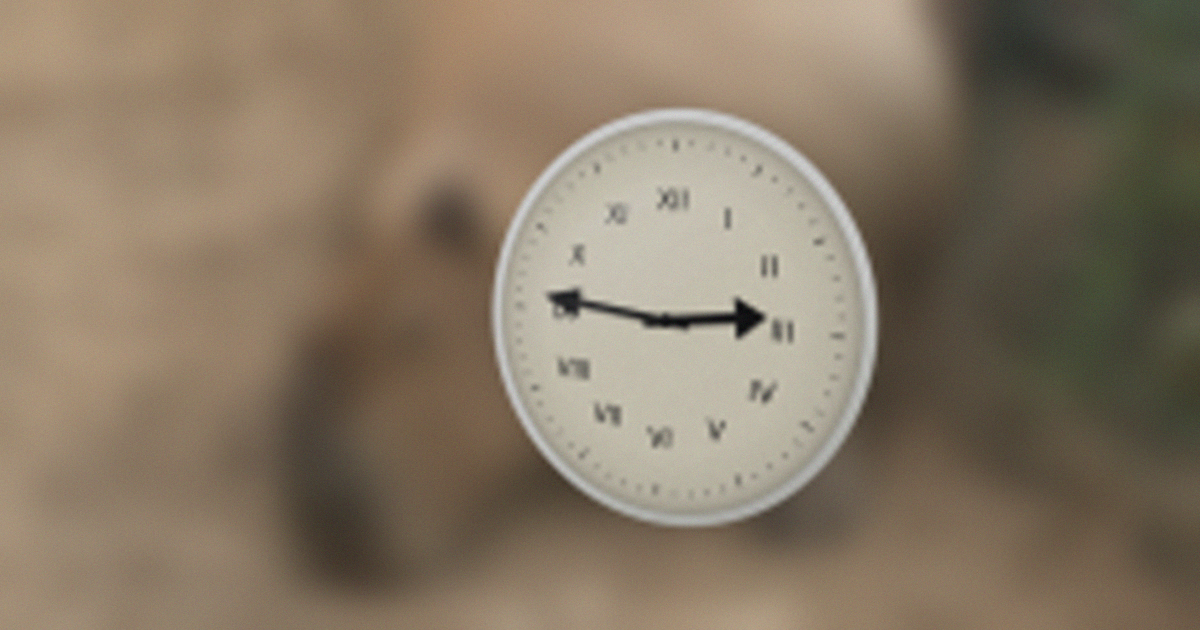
2,46
